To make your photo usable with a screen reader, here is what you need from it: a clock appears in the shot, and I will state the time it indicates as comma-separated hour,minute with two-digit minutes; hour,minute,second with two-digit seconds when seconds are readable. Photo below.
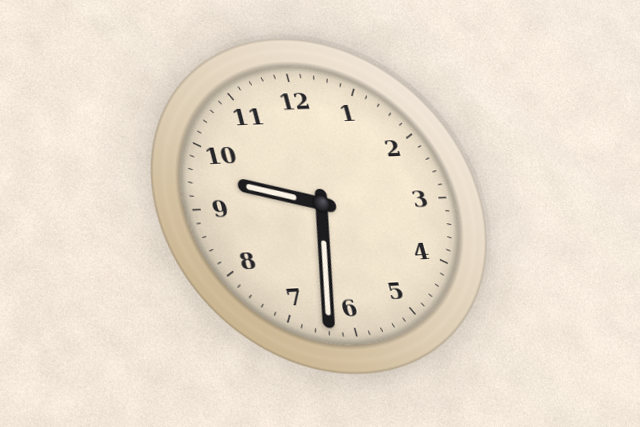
9,32
